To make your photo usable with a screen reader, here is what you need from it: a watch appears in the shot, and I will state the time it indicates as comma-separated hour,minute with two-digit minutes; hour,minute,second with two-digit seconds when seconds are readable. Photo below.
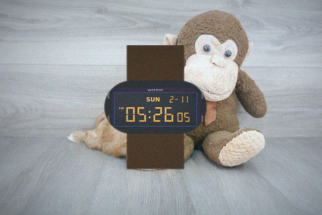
5,26,05
